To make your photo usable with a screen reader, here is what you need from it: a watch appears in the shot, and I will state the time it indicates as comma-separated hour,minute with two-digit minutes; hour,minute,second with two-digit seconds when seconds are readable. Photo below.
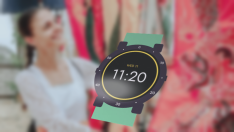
11,20
